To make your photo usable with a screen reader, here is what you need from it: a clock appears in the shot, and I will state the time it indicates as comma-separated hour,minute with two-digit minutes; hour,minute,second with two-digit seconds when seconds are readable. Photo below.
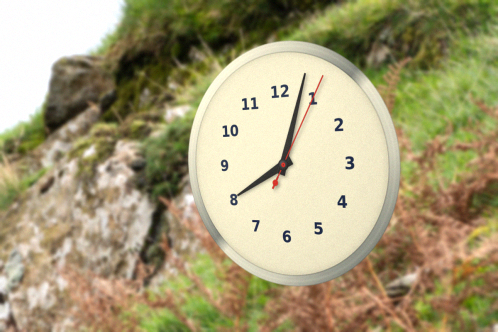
8,03,05
